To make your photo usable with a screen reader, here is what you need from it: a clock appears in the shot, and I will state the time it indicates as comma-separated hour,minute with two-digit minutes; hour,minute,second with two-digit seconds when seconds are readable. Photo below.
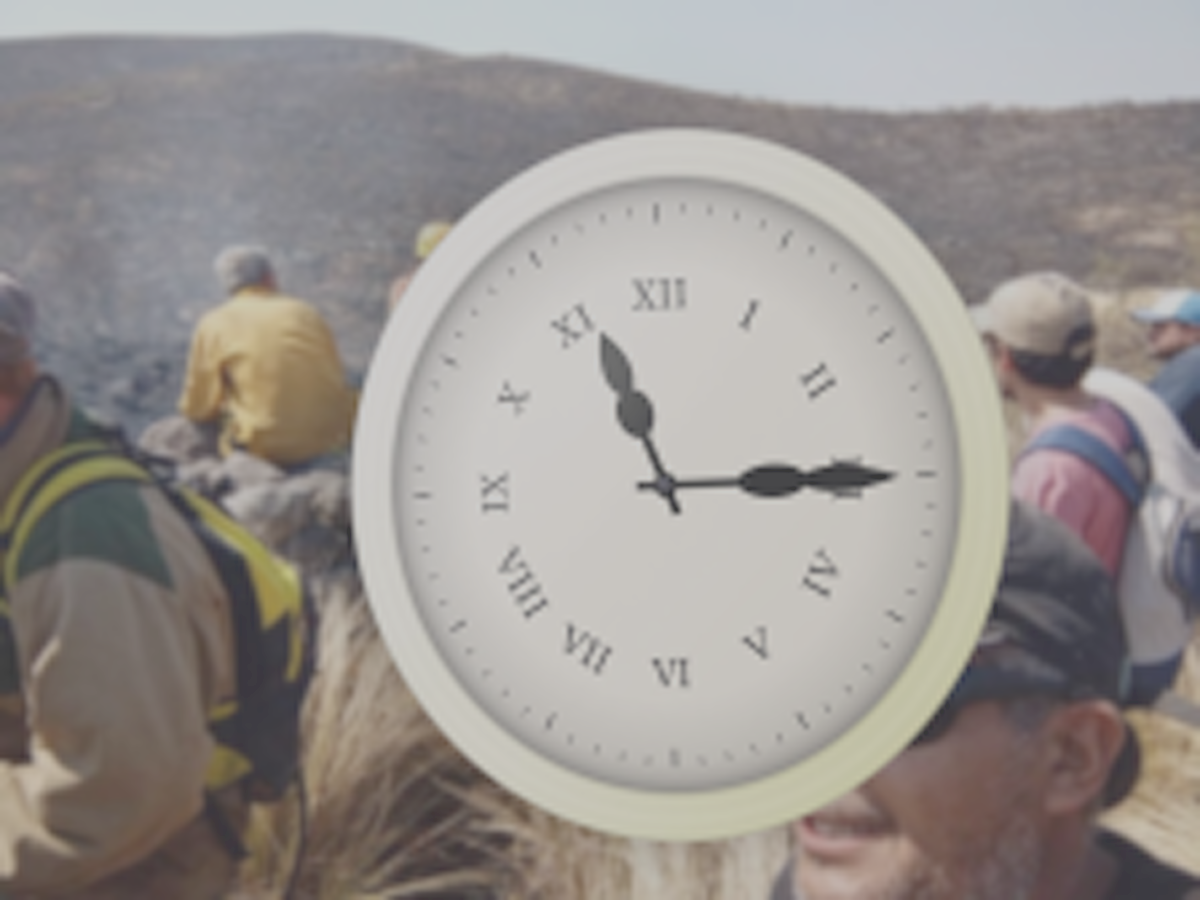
11,15
